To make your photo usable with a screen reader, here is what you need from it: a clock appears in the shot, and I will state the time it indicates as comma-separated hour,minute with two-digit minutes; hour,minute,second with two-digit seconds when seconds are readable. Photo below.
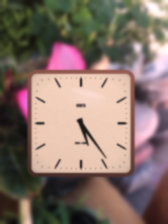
5,24
